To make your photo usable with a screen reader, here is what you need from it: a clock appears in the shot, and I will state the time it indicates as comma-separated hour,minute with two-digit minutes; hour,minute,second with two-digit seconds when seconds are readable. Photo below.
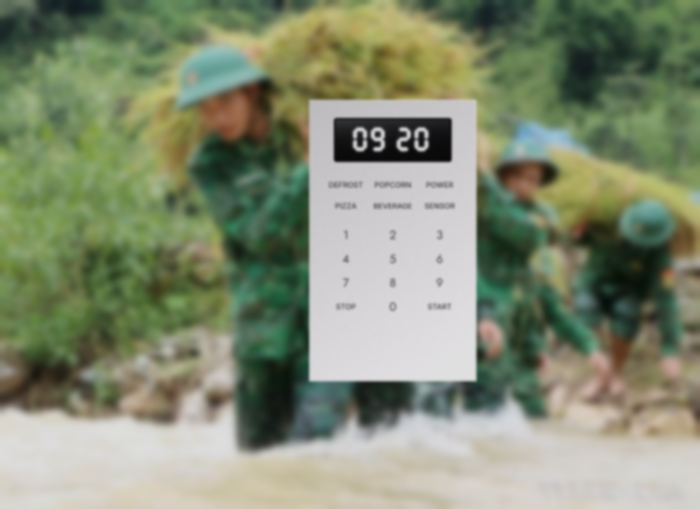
9,20
